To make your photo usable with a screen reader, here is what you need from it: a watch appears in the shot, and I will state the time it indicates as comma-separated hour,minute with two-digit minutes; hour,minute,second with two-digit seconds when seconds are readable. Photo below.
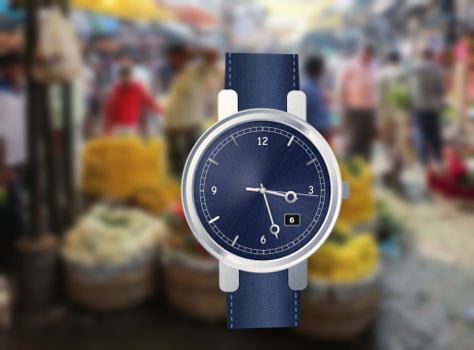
3,27,16
